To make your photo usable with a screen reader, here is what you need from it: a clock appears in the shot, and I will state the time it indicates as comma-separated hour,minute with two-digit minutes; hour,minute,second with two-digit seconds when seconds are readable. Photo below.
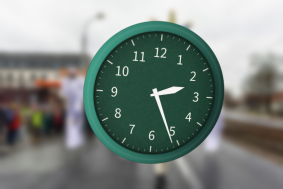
2,26
